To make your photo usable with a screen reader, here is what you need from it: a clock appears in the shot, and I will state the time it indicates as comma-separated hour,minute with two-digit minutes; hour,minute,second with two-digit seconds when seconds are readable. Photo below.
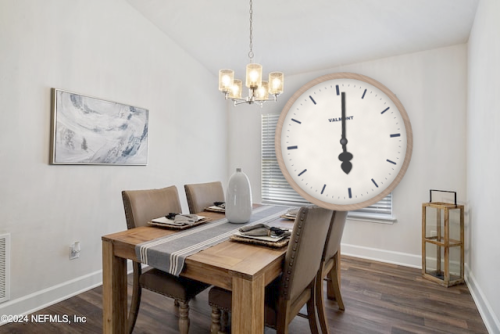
6,01
